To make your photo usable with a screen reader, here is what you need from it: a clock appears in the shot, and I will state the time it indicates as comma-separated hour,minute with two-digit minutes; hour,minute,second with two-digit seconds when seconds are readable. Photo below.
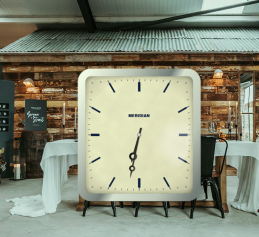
6,32
